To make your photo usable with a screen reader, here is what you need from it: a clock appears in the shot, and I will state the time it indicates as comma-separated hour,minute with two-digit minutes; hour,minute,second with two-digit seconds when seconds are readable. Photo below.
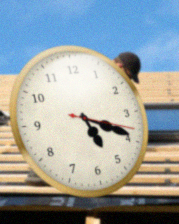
5,19,18
